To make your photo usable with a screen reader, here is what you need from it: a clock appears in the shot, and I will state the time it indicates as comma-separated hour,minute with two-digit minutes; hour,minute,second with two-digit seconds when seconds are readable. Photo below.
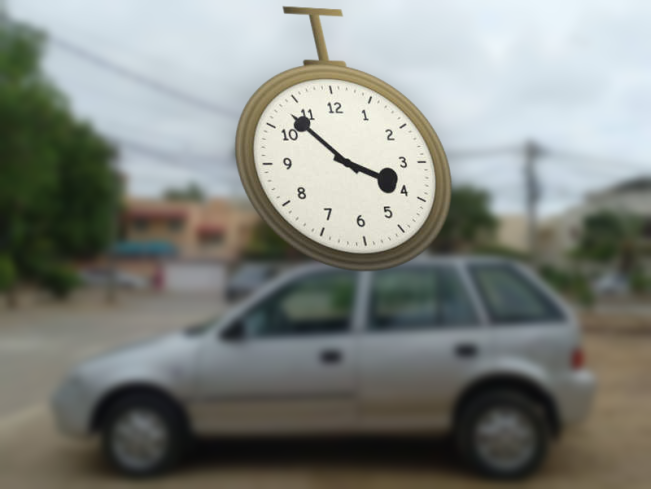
3,53
